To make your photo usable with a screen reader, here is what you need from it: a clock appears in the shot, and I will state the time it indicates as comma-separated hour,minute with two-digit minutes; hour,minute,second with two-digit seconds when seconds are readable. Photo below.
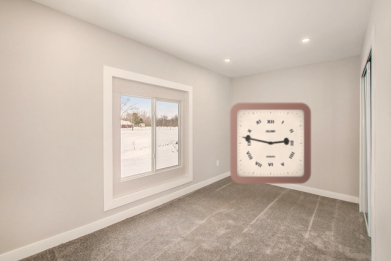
2,47
